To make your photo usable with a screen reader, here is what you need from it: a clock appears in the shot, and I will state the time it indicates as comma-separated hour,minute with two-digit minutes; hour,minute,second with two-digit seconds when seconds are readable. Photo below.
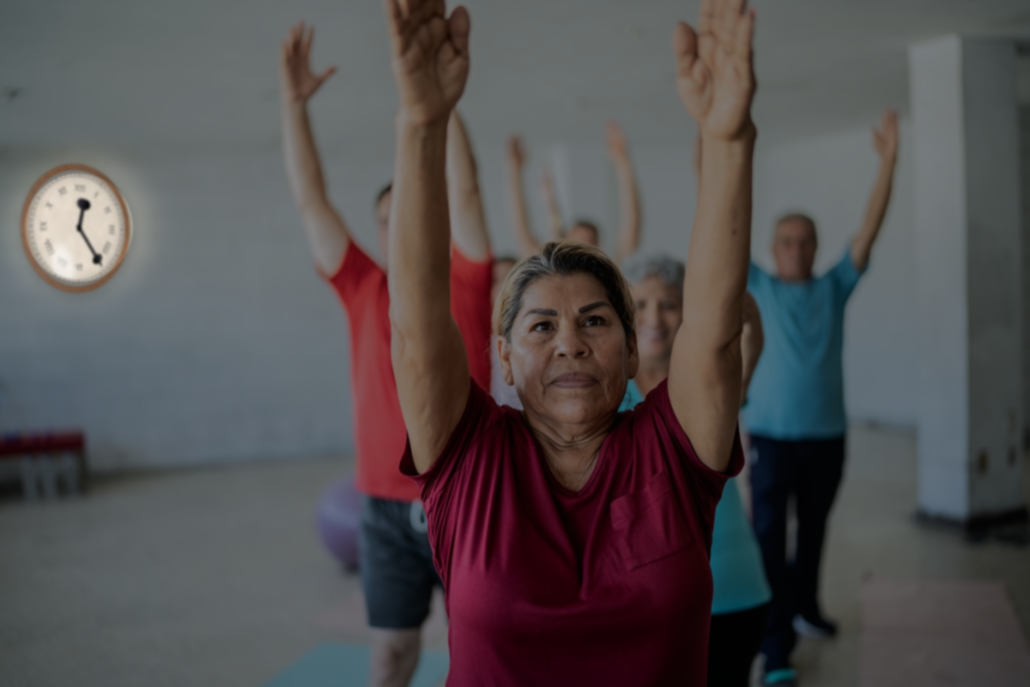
12,24
